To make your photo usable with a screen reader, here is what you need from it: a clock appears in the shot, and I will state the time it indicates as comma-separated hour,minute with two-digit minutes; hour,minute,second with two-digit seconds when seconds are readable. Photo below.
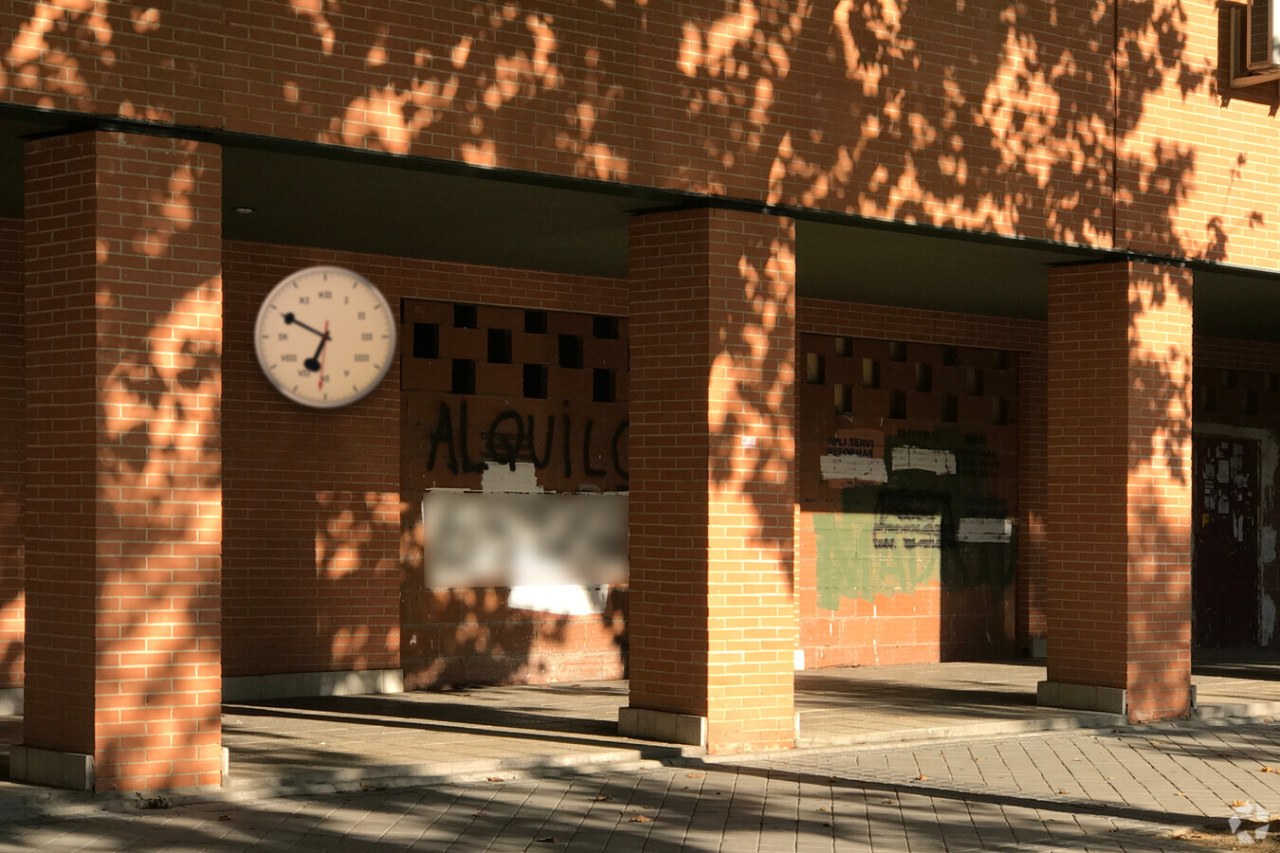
6,49,31
